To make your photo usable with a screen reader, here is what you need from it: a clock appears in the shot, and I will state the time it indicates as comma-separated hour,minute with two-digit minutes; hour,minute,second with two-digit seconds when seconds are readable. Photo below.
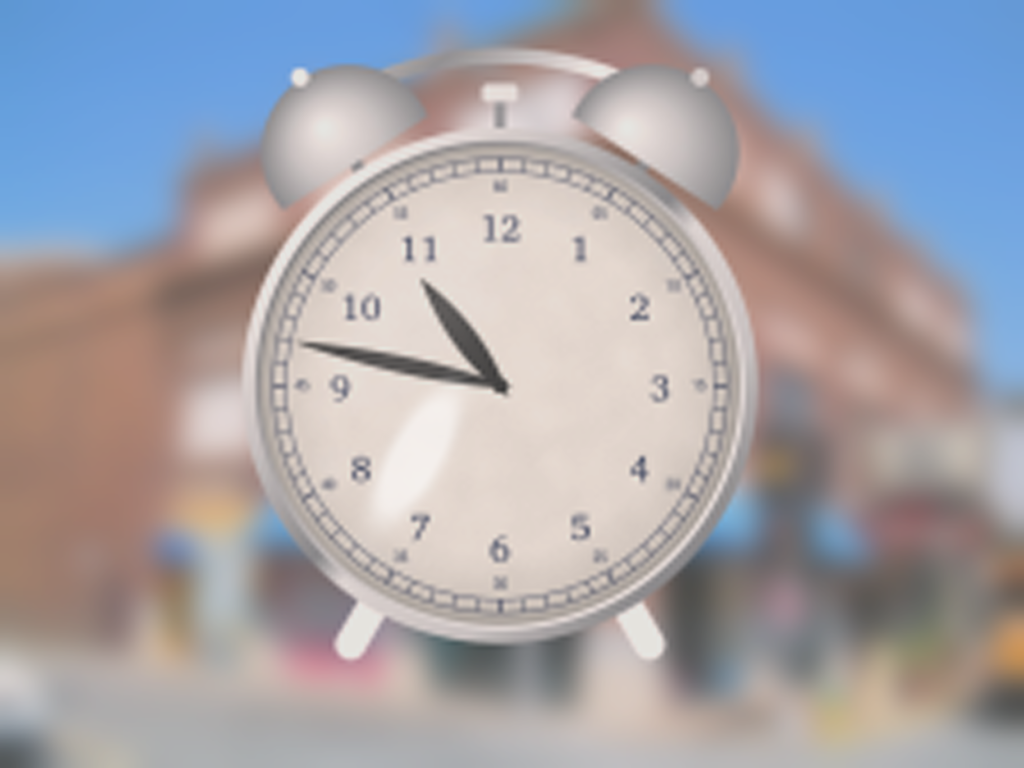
10,47
